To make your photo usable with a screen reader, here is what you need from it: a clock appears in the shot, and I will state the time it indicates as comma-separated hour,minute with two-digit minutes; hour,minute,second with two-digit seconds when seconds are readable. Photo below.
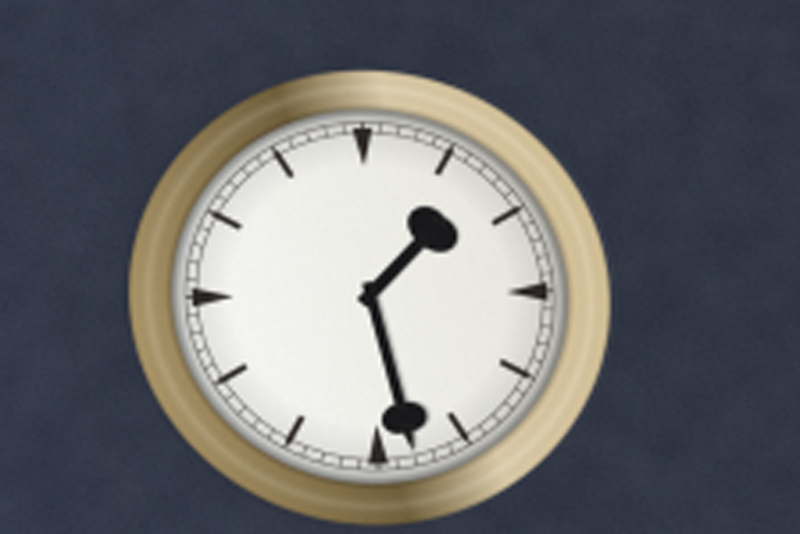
1,28
